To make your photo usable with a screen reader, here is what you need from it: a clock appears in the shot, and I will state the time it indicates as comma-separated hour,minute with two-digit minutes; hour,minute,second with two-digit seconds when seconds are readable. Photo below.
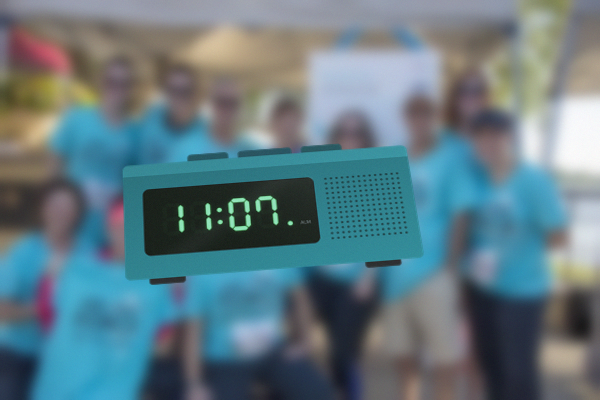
11,07
